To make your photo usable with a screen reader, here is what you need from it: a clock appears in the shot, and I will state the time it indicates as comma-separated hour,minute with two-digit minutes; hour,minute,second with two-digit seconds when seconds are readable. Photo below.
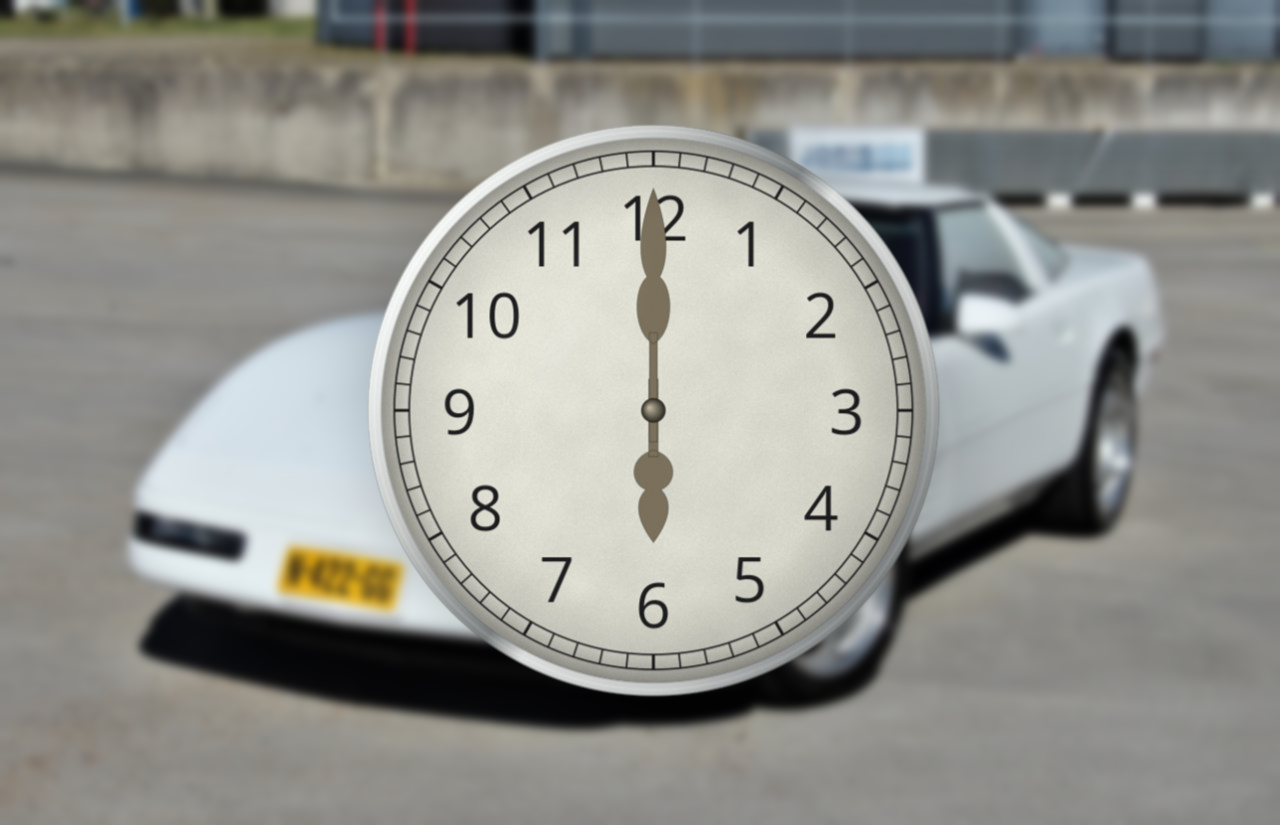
6,00
